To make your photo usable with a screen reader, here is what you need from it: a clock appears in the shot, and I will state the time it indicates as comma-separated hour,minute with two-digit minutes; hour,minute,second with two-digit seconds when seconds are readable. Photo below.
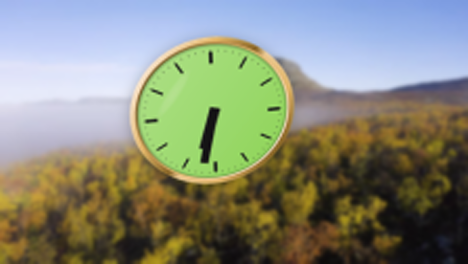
6,32
